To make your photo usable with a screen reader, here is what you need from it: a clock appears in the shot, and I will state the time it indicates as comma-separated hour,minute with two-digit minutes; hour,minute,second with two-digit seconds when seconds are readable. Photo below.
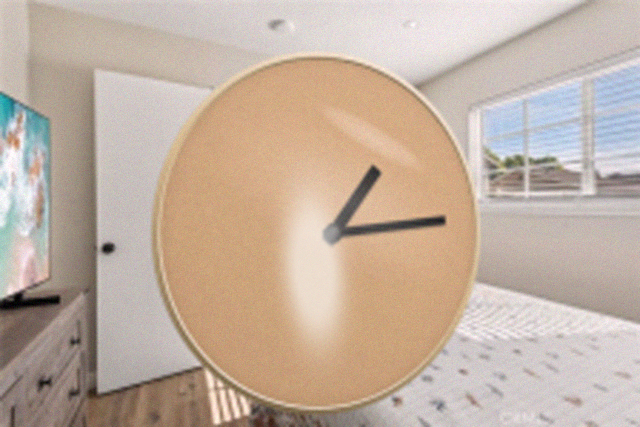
1,14
